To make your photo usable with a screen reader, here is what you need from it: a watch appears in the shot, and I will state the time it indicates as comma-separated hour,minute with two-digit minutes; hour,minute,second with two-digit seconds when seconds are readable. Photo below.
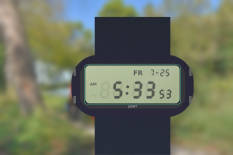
5,33,53
